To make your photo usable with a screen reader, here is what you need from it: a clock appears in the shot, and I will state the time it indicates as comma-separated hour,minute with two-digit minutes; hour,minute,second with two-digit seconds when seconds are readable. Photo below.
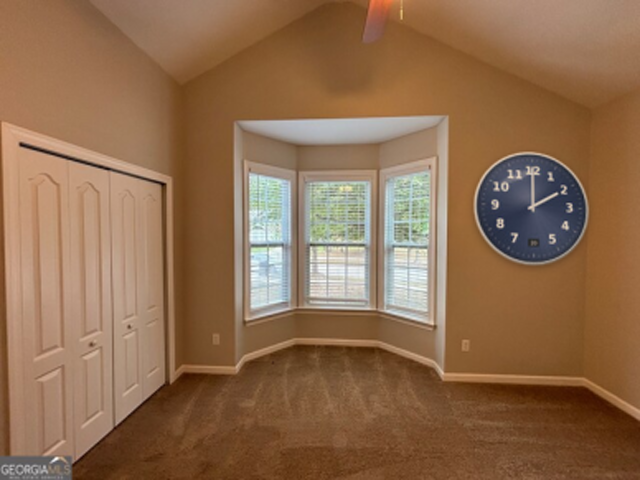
2,00
